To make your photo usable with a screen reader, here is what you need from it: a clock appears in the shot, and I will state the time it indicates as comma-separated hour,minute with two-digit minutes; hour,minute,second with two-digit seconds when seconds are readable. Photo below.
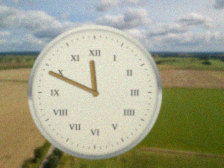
11,49
